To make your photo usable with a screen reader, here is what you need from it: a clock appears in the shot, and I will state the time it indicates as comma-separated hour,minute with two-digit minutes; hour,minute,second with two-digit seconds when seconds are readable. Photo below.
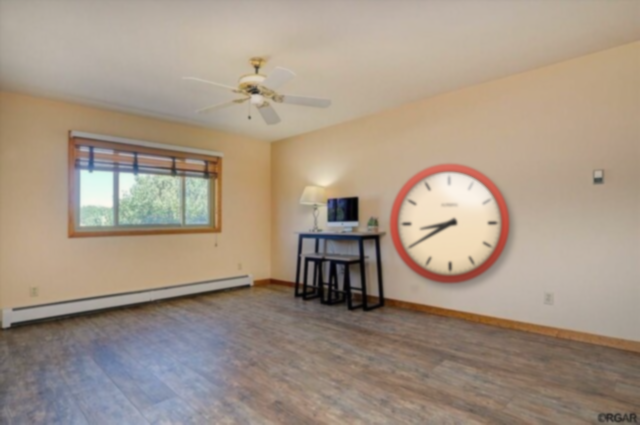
8,40
